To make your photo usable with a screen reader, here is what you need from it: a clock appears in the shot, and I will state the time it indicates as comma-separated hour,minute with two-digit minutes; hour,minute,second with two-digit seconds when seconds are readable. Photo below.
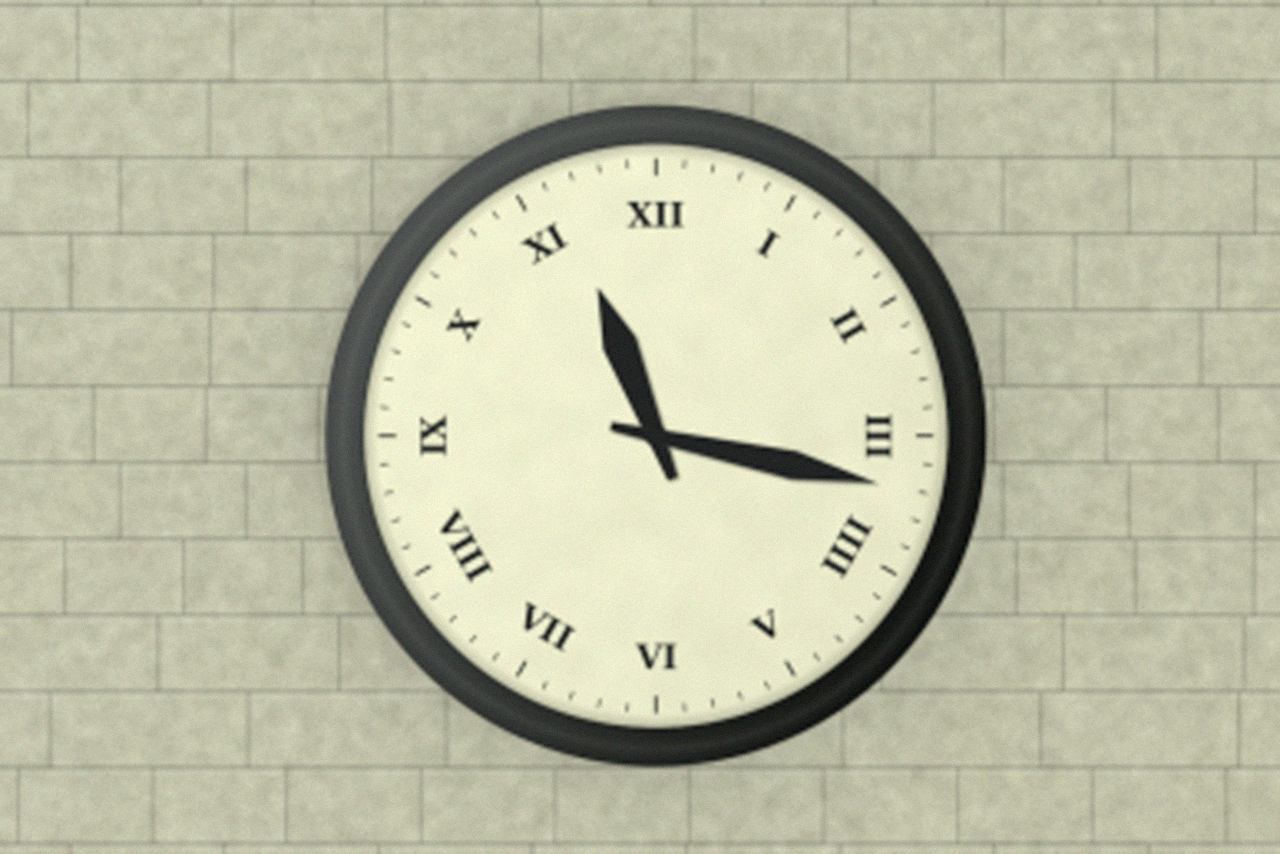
11,17
